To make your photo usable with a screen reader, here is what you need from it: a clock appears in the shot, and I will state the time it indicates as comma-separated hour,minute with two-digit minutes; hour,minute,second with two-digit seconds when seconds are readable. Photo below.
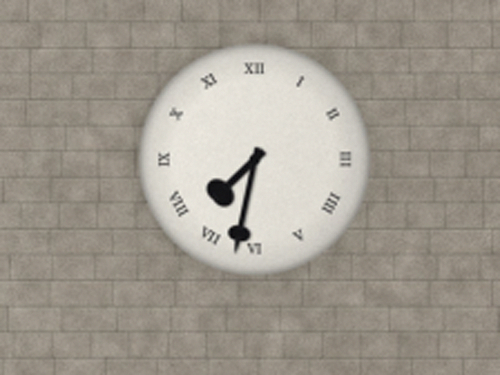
7,32
